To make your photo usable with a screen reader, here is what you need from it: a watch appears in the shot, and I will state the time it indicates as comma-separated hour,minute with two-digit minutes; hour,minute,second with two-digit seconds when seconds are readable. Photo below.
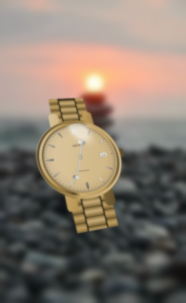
12,34
